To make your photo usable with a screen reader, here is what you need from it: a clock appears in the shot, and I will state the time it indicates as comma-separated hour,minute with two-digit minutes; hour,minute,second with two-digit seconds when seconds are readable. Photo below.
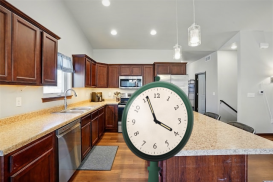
3,56
